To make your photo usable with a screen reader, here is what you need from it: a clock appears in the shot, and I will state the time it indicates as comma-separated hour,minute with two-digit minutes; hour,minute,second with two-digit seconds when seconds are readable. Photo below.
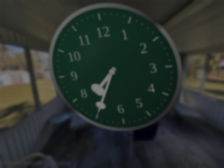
7,35
